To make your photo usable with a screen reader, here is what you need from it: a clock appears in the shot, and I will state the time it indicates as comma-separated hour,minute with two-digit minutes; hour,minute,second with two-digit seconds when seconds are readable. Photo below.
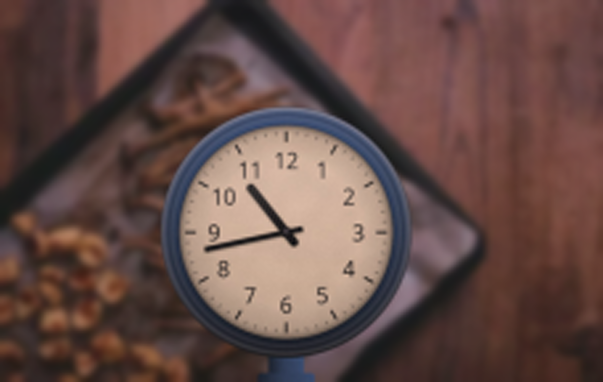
10,43
